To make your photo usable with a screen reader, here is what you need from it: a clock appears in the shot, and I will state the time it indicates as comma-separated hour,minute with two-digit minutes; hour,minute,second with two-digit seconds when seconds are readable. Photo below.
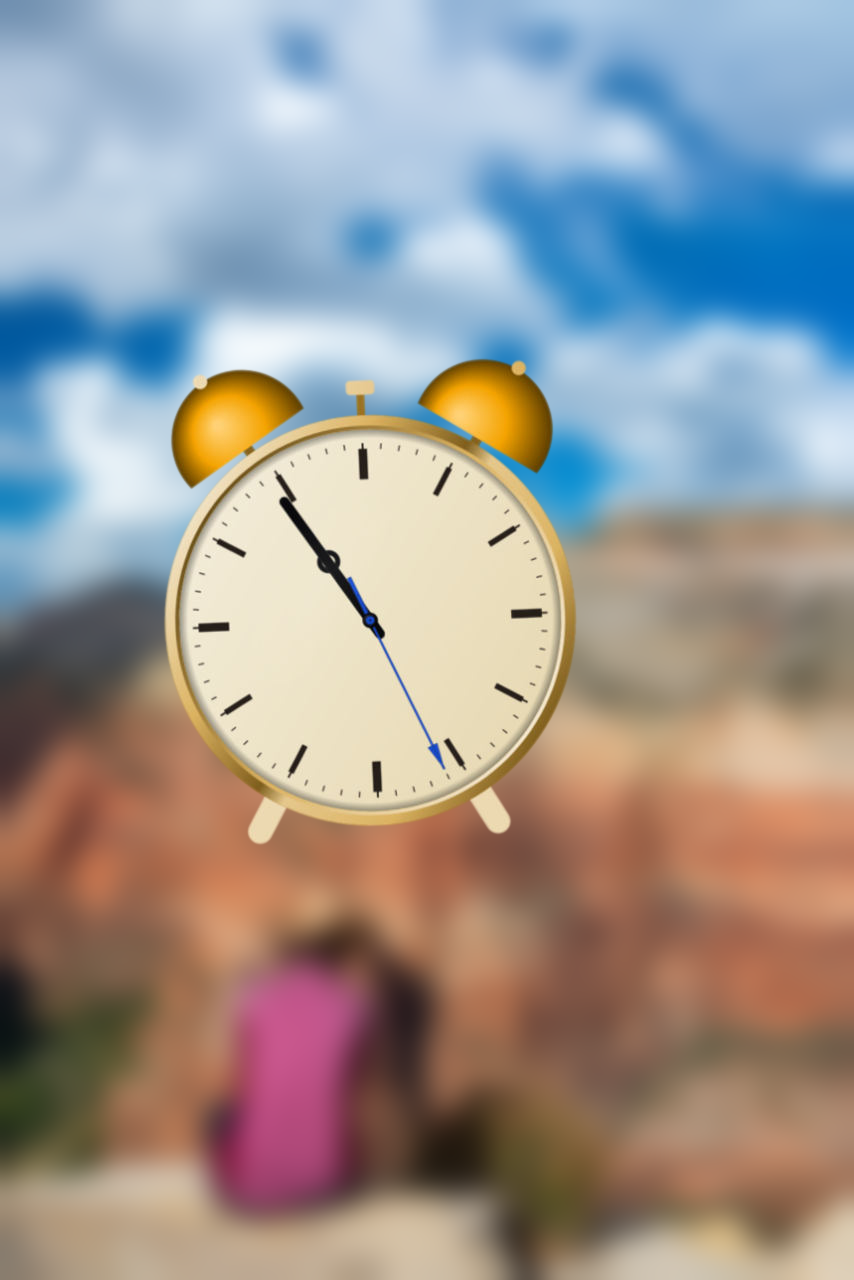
10,54,26
